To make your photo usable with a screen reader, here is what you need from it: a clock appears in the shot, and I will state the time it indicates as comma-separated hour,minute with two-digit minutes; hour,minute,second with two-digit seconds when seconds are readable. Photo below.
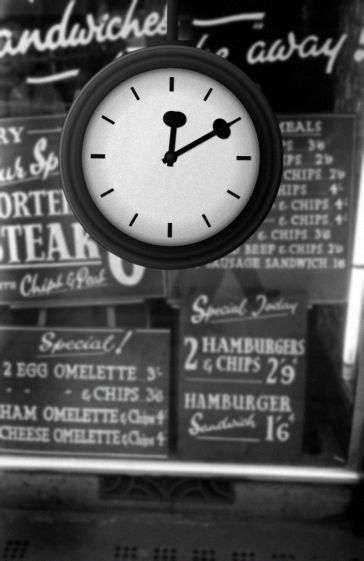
12,10
